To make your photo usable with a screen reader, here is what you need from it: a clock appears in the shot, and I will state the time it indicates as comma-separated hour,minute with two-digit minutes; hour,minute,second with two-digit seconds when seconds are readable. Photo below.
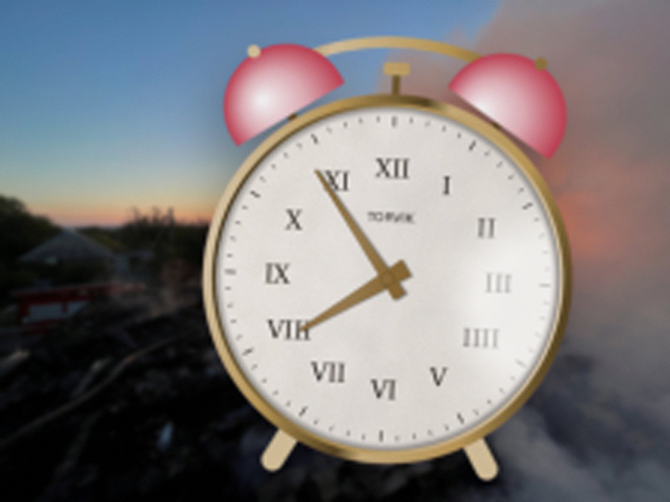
7,54
